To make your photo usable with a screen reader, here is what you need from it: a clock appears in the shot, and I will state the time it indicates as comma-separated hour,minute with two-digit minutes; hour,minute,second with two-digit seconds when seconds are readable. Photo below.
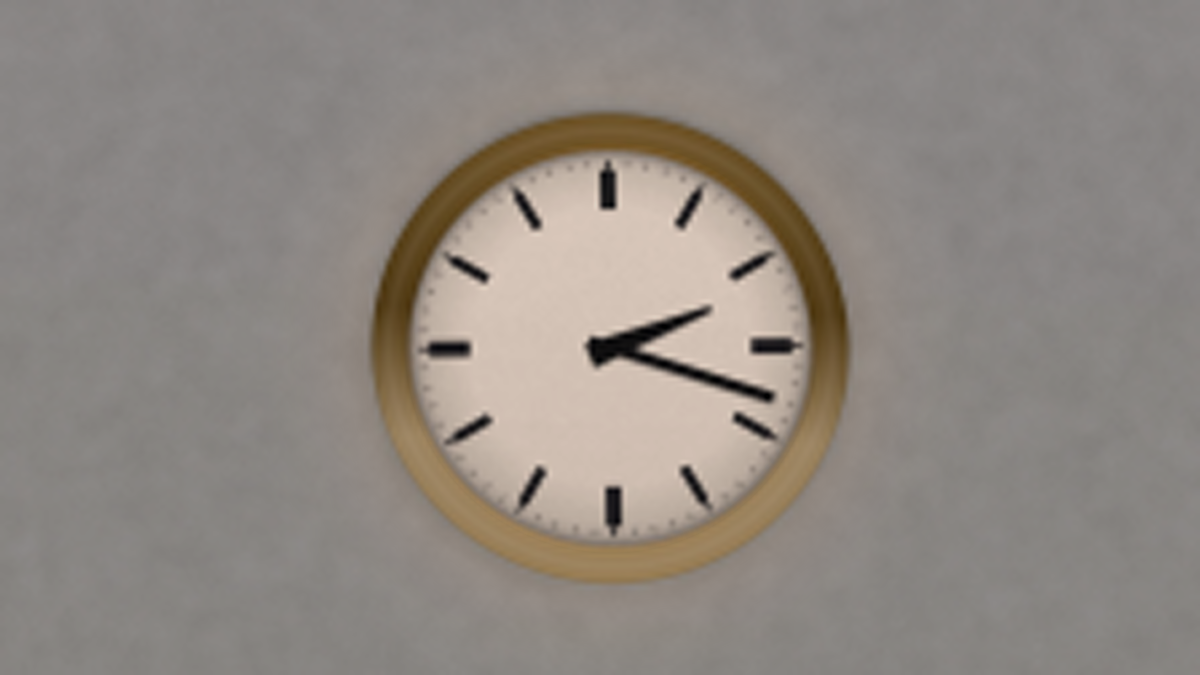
2,18
